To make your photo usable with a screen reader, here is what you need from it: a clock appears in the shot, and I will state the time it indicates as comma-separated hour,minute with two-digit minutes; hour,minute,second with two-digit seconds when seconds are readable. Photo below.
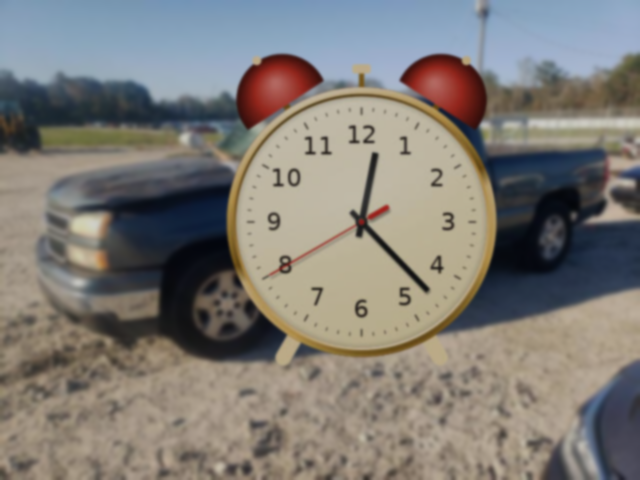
12,22,40
